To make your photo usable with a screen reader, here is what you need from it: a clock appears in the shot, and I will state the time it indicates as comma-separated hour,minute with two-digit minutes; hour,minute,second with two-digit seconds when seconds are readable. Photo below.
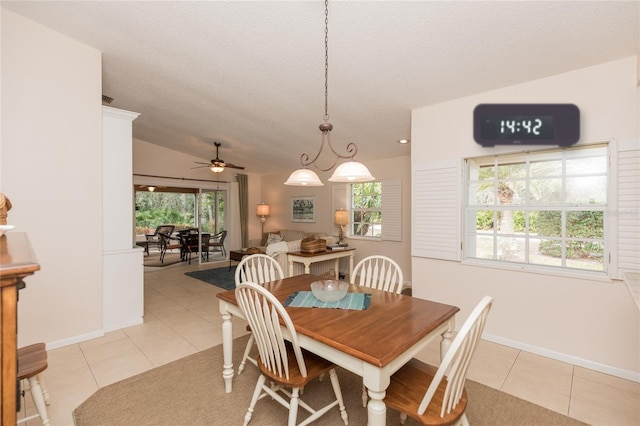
14,42
